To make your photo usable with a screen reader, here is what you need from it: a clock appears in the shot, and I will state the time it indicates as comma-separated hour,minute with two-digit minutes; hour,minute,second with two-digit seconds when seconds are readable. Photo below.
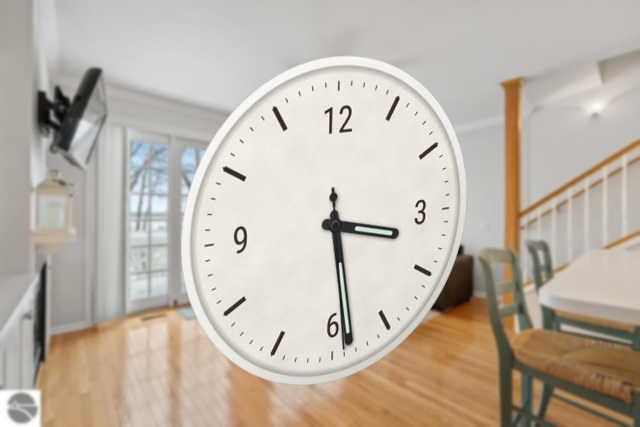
3,28,29
